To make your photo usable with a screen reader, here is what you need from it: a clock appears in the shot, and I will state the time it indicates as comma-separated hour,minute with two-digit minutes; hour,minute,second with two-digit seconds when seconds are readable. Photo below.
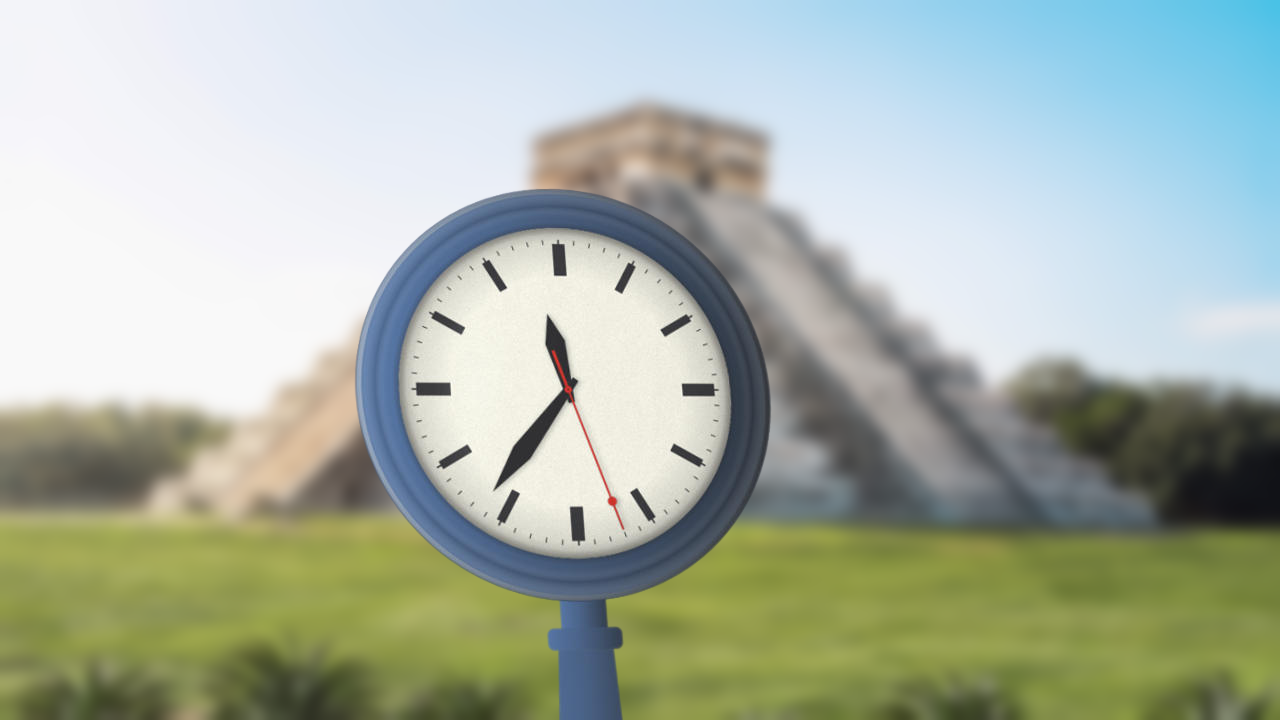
11,36,27
